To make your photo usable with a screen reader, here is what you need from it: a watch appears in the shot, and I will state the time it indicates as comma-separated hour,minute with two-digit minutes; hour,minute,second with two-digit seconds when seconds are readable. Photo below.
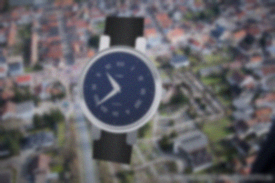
10,38
